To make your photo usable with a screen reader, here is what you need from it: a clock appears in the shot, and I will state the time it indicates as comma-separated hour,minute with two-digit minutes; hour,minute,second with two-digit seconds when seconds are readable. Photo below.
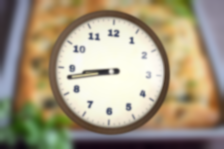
8,43
